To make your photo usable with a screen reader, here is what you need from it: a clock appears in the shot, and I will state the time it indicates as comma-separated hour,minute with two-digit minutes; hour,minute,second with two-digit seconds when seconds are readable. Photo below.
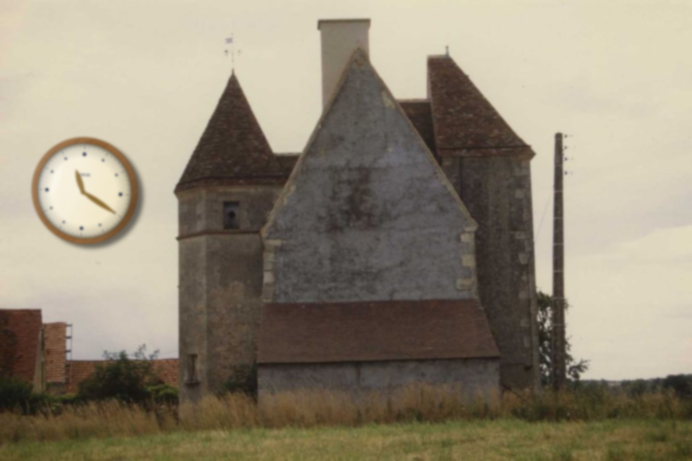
11,20
